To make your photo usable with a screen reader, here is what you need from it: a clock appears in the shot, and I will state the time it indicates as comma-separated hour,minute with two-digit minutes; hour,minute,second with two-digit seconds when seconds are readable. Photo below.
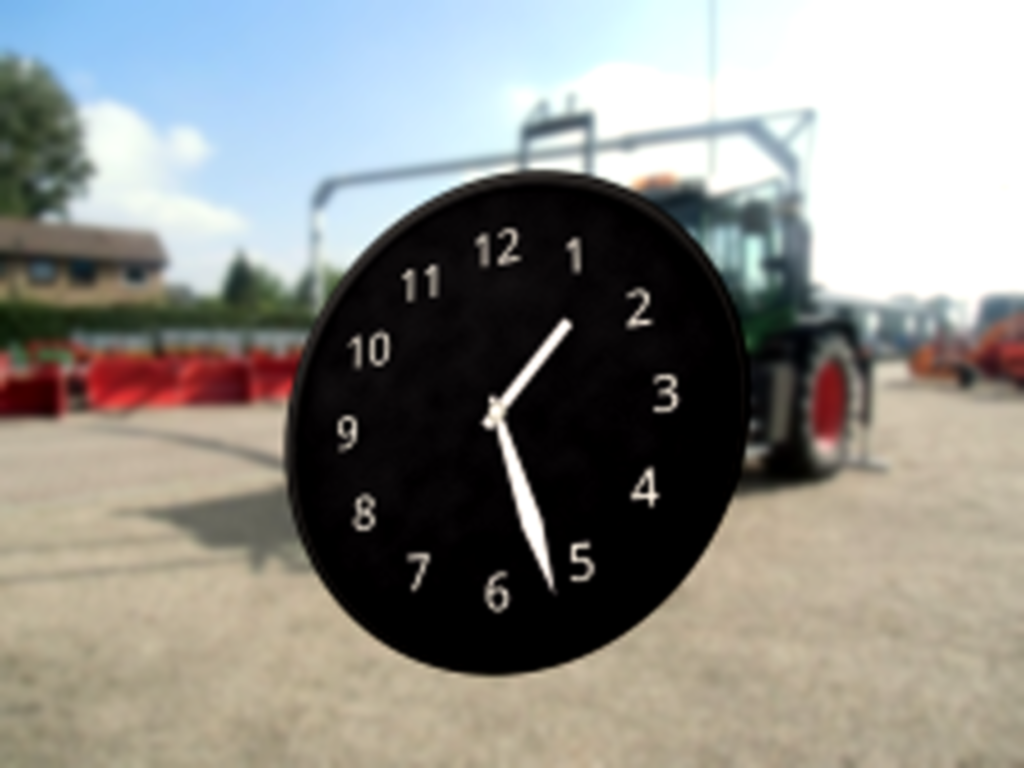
1,27
